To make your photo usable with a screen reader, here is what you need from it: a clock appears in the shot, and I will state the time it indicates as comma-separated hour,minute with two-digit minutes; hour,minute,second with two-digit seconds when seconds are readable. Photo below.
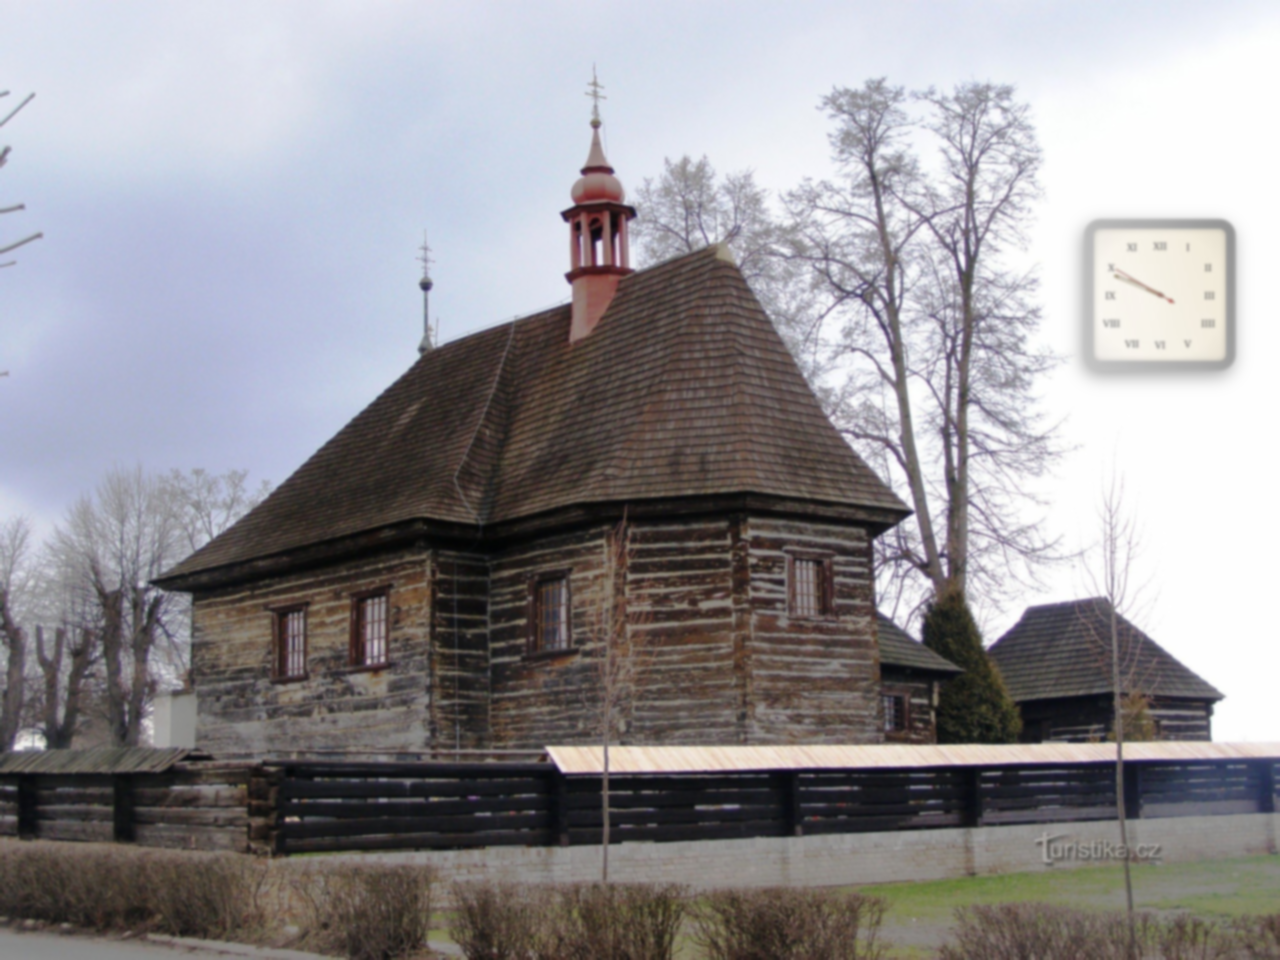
9,48,50
